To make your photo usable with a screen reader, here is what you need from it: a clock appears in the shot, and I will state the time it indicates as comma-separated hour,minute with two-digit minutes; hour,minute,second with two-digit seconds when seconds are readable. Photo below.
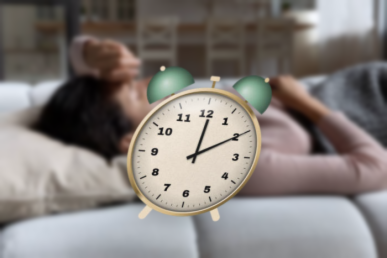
12,10
